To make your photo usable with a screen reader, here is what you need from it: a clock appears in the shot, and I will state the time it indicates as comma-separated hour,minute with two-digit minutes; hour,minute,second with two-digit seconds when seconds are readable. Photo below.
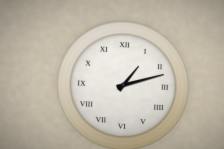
1,12
